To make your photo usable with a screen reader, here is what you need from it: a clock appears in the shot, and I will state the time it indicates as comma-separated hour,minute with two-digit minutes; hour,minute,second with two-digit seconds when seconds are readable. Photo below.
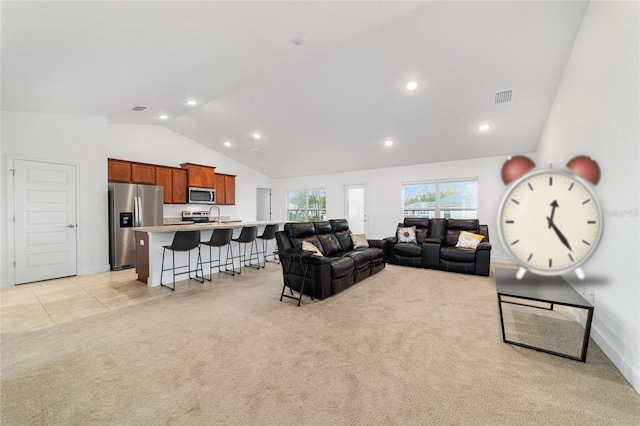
12,24
